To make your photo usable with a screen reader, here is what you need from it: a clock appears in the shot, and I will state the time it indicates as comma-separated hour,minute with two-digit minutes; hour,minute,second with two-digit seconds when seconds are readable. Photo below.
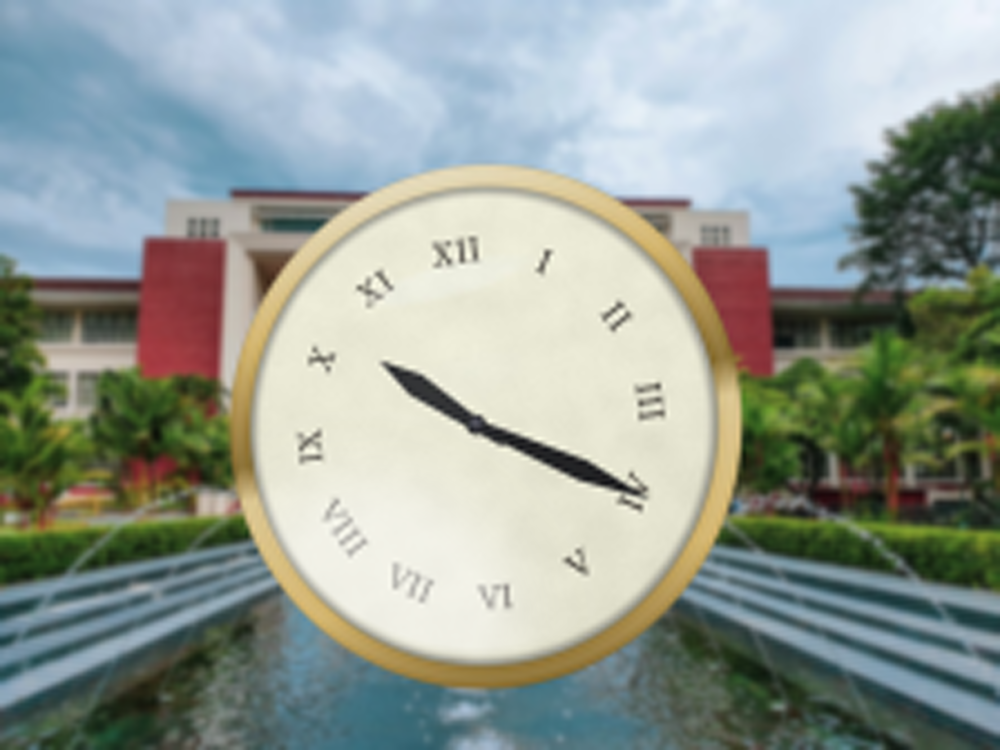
10,20
